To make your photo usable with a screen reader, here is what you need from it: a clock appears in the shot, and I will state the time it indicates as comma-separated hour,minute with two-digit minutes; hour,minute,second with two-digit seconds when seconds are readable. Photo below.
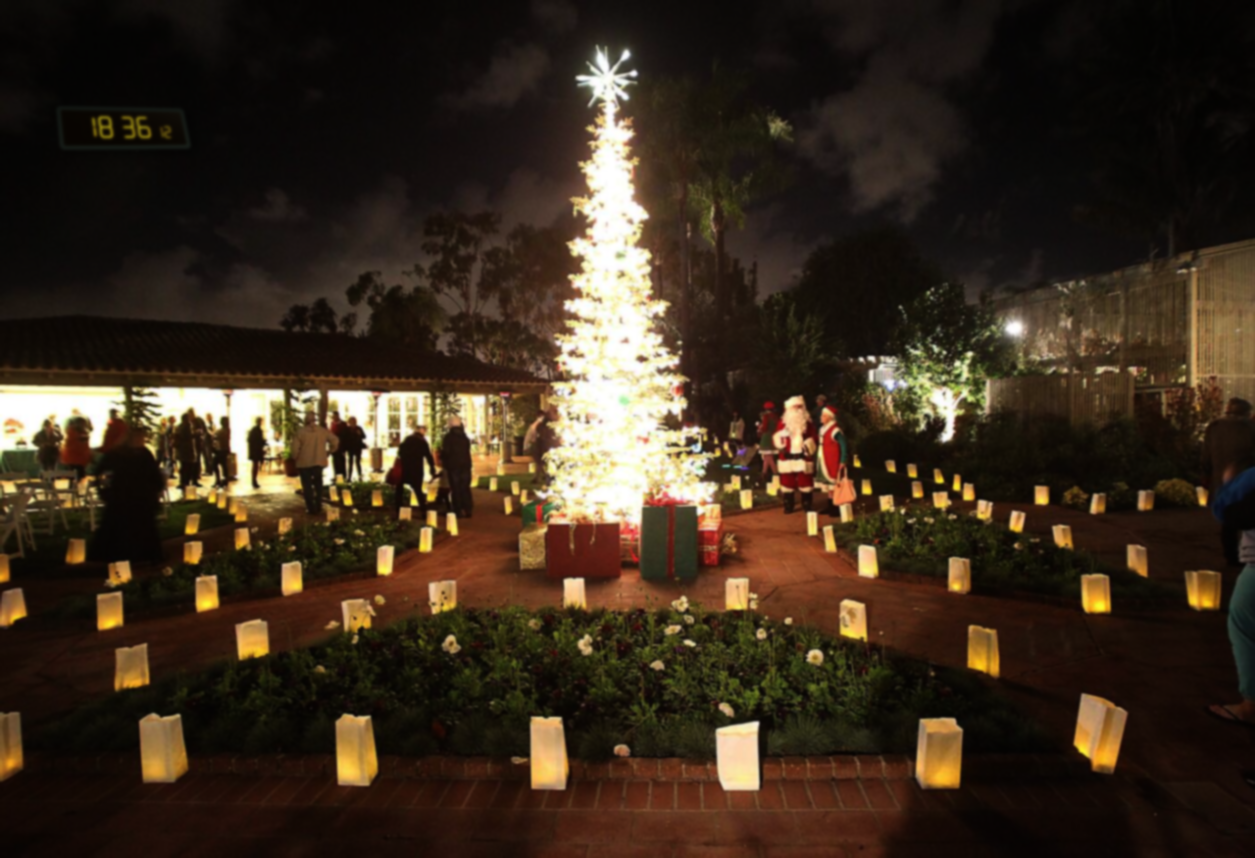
18,36
